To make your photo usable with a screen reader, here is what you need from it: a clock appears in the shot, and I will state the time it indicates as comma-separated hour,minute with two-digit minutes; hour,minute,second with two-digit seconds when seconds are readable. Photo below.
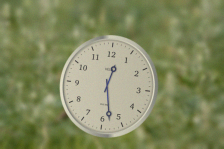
12,28
